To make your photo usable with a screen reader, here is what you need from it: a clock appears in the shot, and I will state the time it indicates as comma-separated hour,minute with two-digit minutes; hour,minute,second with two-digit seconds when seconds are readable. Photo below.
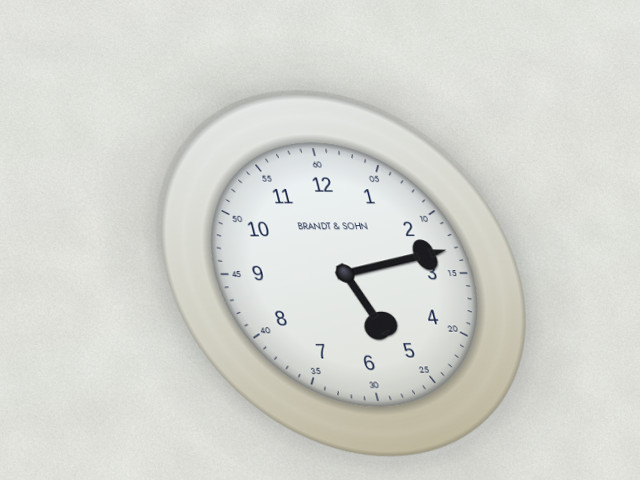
5,13
